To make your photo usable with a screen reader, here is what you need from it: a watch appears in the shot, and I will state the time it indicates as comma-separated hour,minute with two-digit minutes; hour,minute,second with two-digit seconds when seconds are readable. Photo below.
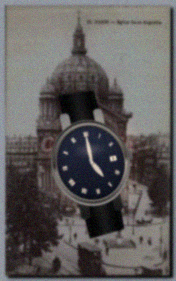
5,00
